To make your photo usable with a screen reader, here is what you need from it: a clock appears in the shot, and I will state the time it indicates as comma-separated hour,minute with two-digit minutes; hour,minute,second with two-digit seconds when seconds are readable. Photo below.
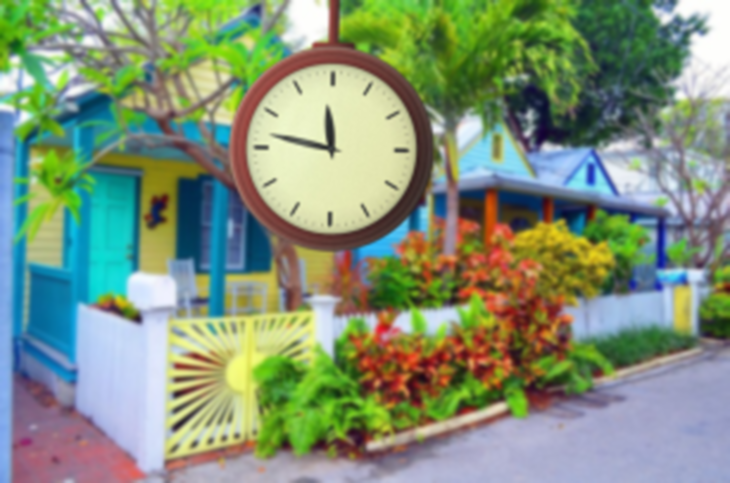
11,47
